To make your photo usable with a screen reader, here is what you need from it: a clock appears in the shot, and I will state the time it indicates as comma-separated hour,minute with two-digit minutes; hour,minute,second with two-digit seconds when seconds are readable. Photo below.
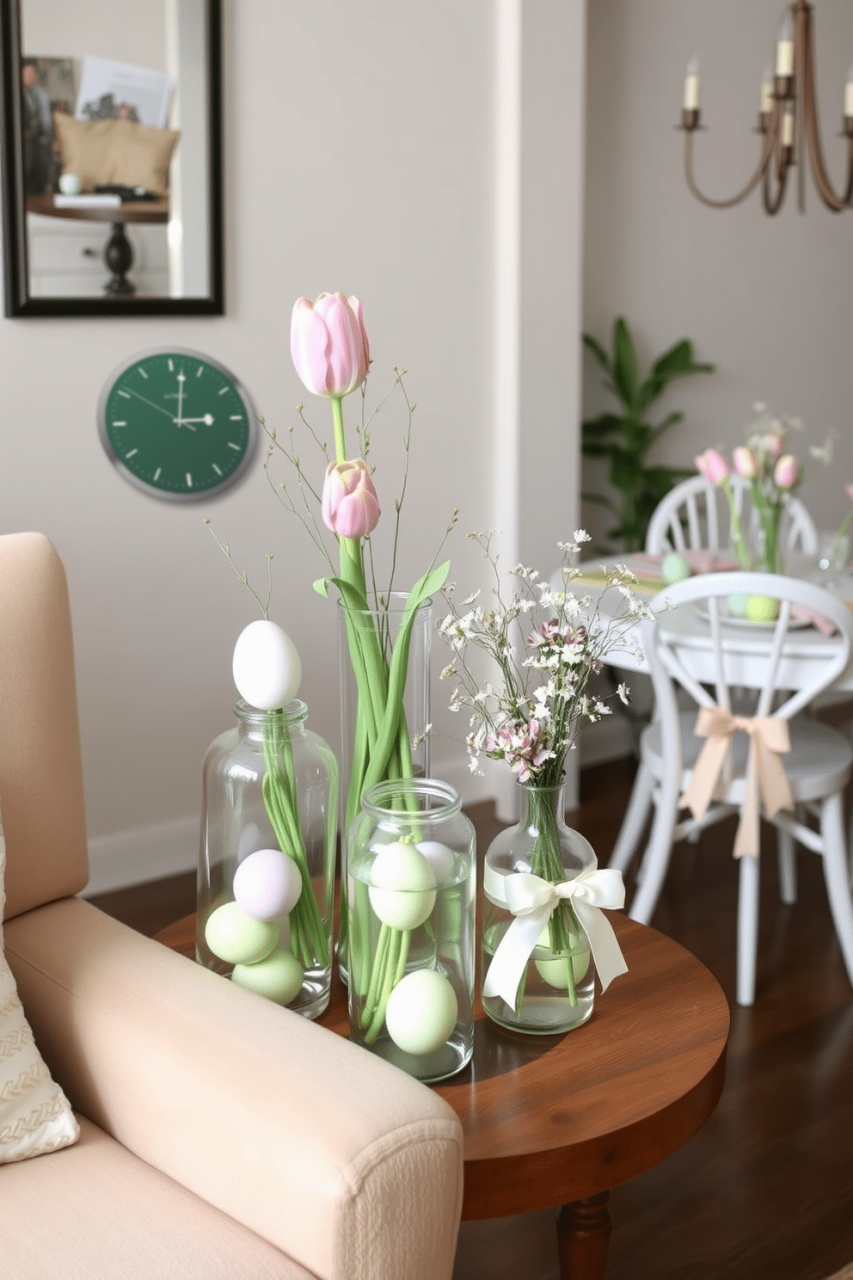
3,01,51
